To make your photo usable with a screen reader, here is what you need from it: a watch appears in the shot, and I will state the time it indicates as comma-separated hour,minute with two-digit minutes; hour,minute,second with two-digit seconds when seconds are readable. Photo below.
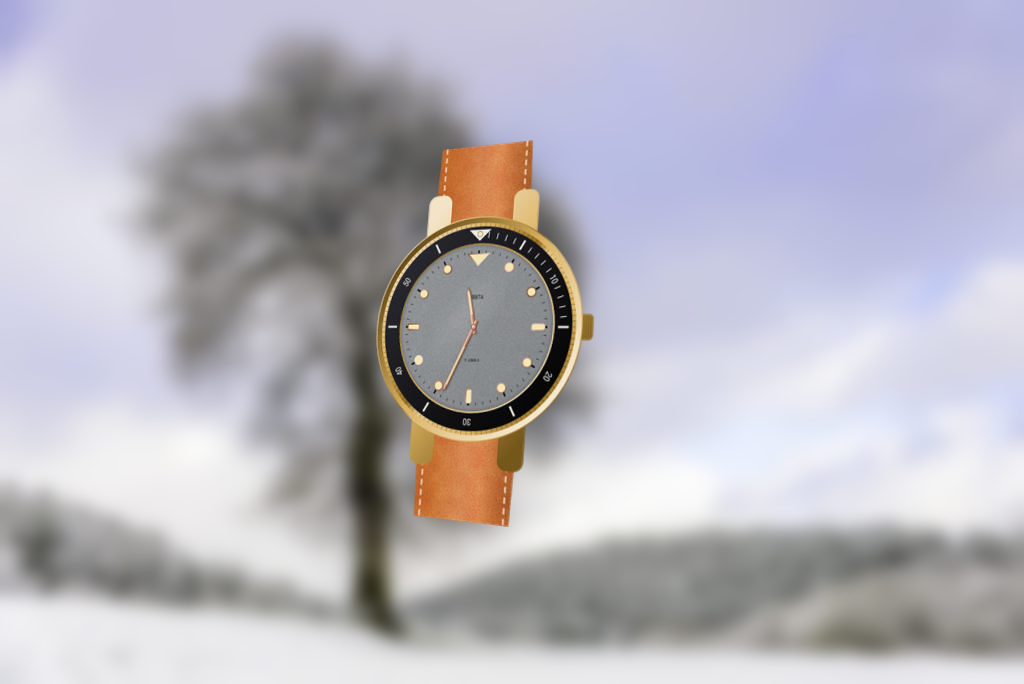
11,34
